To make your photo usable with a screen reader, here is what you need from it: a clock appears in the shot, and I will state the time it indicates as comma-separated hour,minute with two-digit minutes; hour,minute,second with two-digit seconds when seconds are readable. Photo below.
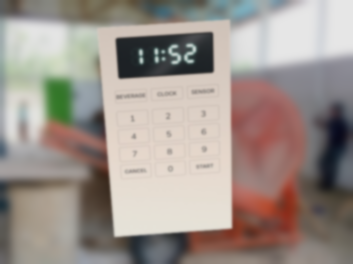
11,52
